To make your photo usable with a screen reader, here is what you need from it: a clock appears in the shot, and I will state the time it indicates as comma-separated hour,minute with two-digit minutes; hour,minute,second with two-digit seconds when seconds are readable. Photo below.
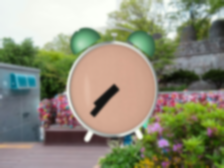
7,37
